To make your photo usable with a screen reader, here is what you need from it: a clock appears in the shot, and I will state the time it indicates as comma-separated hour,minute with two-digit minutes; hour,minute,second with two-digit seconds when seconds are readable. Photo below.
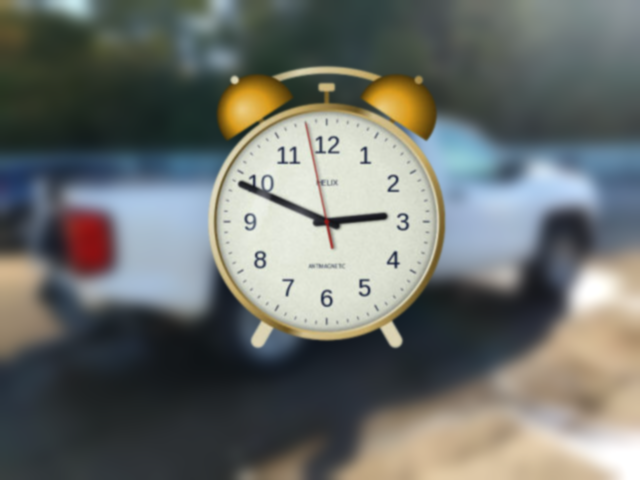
2,48,58
